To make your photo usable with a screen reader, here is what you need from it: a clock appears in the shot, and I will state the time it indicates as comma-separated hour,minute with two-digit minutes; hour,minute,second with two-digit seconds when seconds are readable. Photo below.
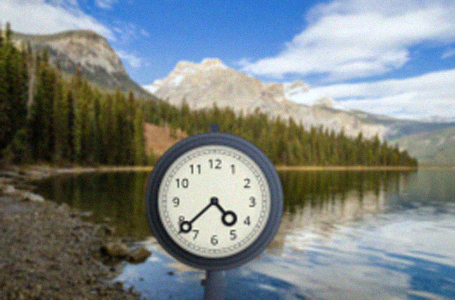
4,38
